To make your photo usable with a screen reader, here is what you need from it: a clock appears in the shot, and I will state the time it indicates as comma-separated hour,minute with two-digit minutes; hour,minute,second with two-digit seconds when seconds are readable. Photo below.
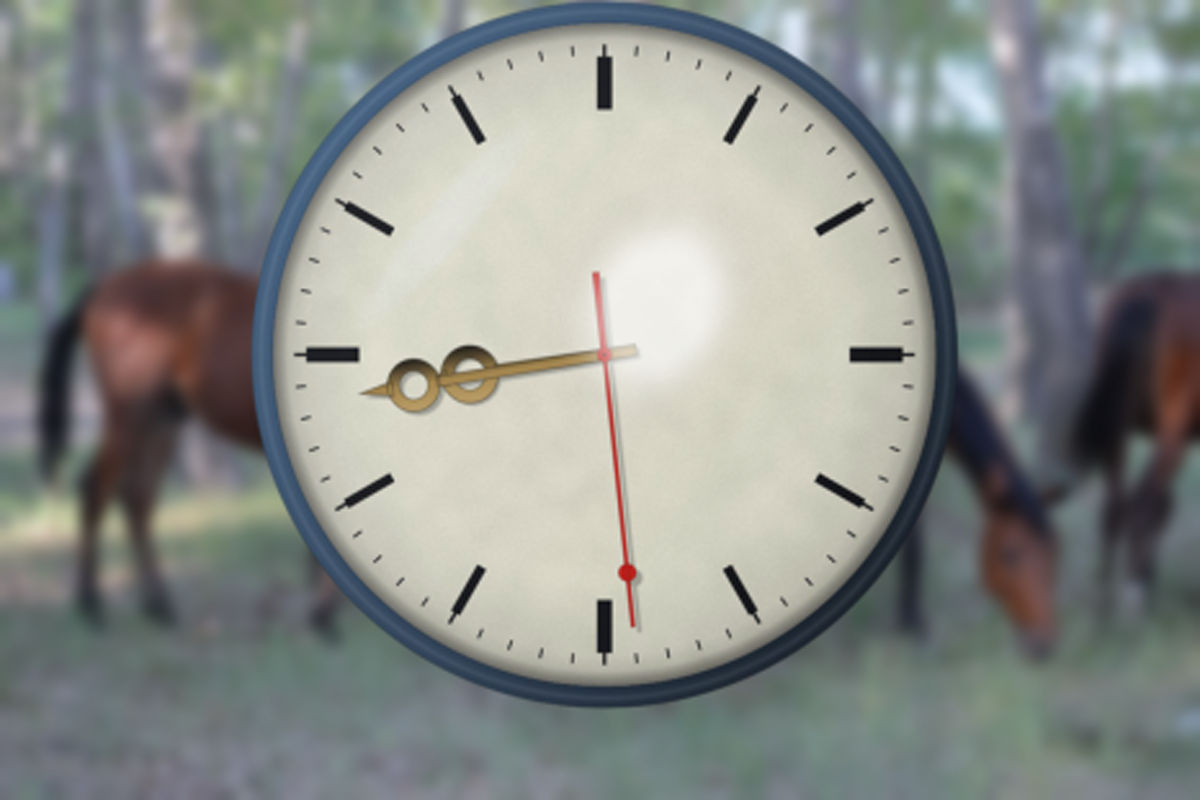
8,43,29
